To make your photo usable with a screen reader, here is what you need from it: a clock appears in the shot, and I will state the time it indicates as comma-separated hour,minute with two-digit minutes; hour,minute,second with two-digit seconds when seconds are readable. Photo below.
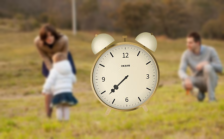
7,38
